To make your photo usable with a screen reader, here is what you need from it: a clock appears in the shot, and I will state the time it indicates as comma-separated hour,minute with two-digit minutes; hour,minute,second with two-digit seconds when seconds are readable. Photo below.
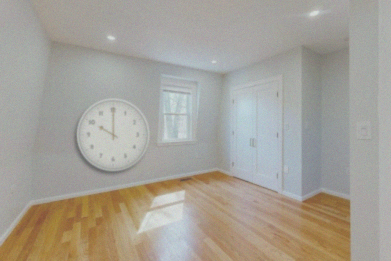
10,00
